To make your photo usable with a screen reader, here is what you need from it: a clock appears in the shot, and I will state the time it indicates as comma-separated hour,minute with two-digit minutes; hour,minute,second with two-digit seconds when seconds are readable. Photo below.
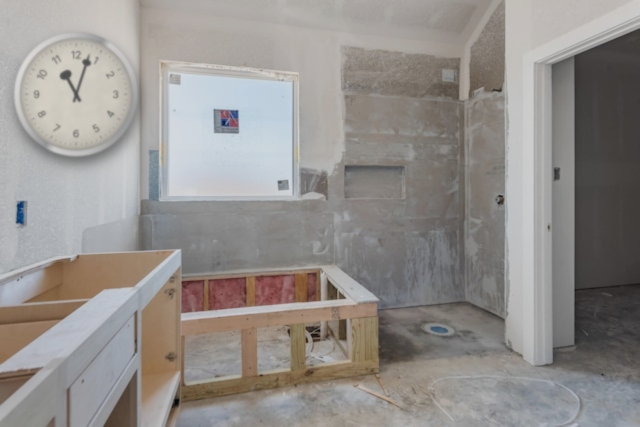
11,03
